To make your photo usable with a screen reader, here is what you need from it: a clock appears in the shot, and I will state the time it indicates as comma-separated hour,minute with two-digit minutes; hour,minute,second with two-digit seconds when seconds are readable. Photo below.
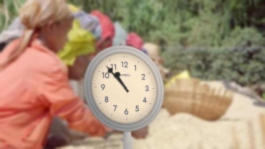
10,53
